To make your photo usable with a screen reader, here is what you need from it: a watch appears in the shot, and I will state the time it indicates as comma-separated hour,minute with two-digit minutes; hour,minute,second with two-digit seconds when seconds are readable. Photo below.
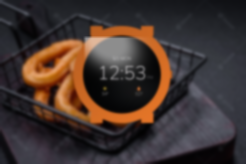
12,53
